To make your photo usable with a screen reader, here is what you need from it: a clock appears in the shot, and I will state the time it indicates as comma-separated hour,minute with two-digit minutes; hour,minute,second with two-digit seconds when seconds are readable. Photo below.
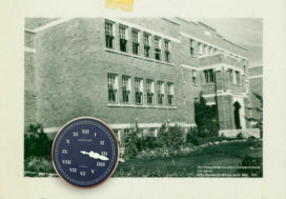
3,17
